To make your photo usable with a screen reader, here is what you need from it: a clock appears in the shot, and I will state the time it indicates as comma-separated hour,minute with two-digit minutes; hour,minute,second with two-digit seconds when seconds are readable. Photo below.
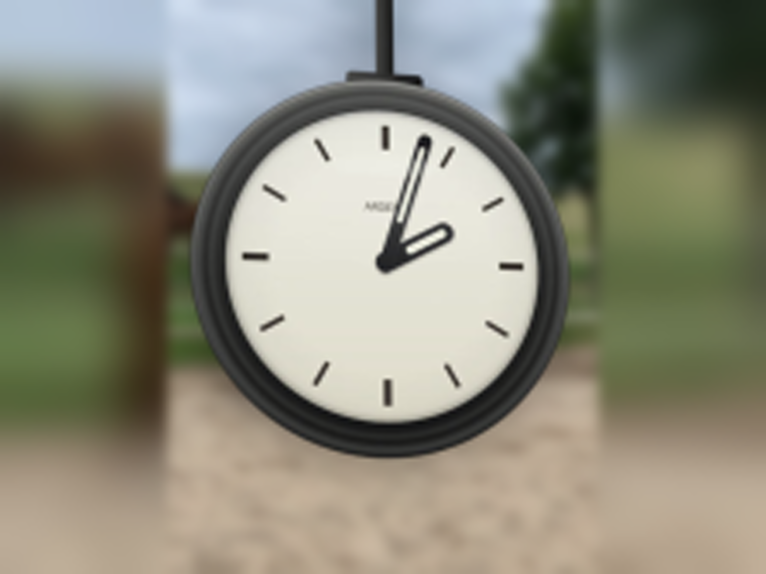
2,03
